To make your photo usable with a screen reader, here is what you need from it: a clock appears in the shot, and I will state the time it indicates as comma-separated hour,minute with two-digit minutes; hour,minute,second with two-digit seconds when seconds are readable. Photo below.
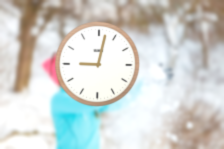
9,02
